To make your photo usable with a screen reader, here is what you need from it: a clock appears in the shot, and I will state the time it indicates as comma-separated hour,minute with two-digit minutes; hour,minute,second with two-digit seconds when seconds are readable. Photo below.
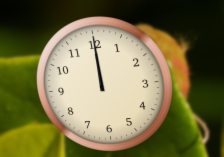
12,00
